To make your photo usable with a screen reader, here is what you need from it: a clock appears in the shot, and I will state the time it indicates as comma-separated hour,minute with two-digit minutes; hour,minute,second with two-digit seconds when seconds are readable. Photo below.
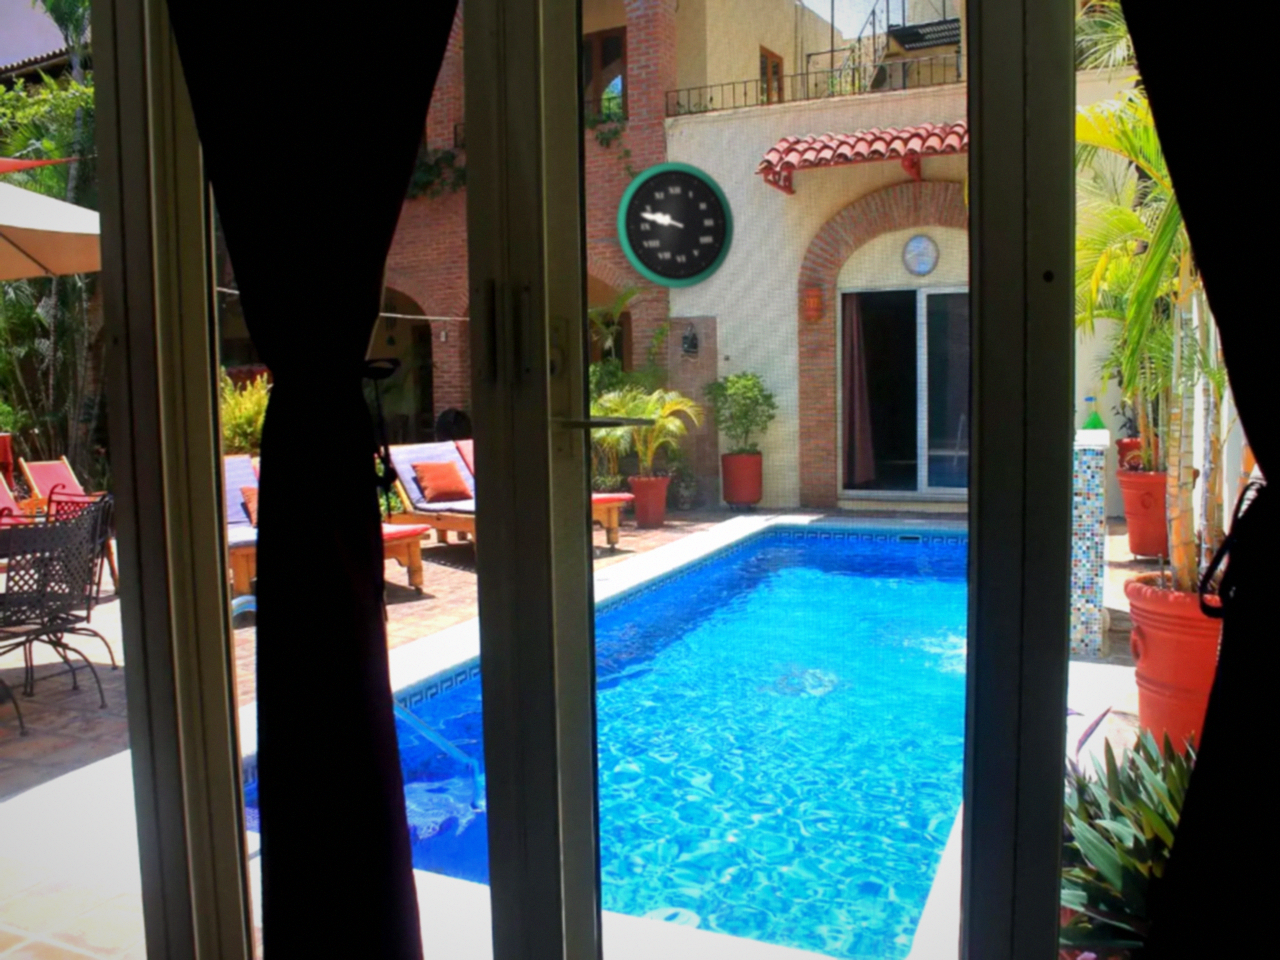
9,48
